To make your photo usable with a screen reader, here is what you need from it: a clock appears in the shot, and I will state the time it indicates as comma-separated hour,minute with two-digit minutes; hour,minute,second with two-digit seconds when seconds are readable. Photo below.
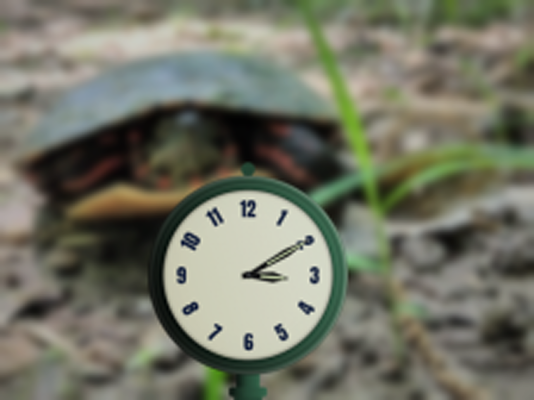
3,10
